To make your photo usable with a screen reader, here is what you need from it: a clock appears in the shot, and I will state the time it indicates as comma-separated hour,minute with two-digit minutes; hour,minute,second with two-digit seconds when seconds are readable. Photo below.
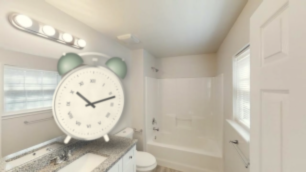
10,12
